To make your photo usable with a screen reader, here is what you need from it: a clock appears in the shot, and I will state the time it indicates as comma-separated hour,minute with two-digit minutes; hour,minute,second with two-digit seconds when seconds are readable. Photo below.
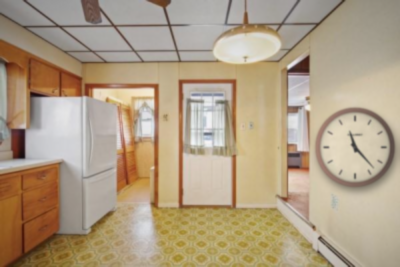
11,23
